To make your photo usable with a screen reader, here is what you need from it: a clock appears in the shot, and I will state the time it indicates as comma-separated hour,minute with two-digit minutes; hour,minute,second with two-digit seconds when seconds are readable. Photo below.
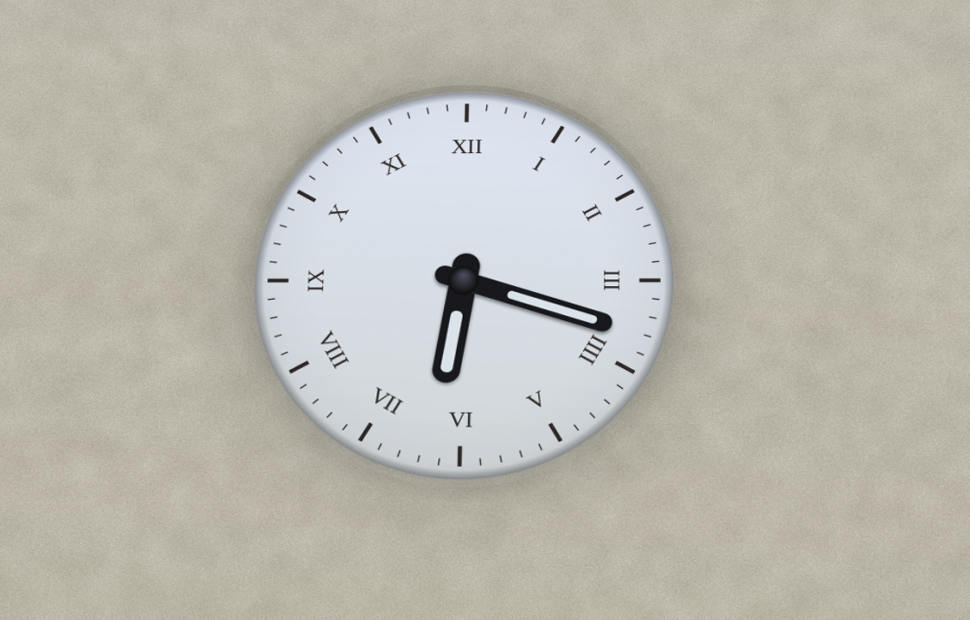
6,18
